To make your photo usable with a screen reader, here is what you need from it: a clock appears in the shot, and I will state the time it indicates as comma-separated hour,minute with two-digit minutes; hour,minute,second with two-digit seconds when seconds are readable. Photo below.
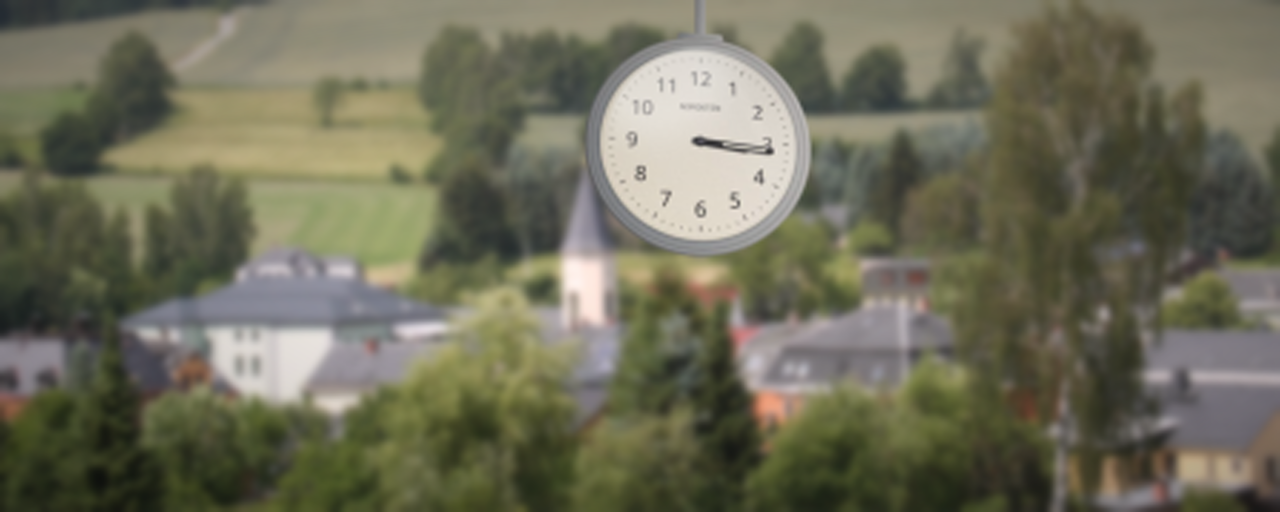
3,16
